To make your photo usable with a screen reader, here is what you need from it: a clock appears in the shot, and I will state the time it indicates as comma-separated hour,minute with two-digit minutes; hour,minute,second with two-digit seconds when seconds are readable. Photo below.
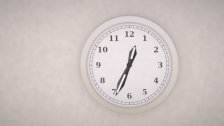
12,34
